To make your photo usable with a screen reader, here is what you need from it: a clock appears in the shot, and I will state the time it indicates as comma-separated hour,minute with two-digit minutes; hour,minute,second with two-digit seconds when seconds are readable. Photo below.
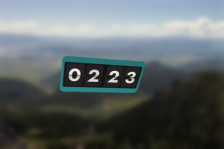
2,23
